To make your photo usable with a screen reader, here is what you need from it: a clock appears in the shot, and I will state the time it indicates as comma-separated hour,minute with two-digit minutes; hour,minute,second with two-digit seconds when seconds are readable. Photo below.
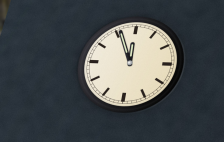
11,56
